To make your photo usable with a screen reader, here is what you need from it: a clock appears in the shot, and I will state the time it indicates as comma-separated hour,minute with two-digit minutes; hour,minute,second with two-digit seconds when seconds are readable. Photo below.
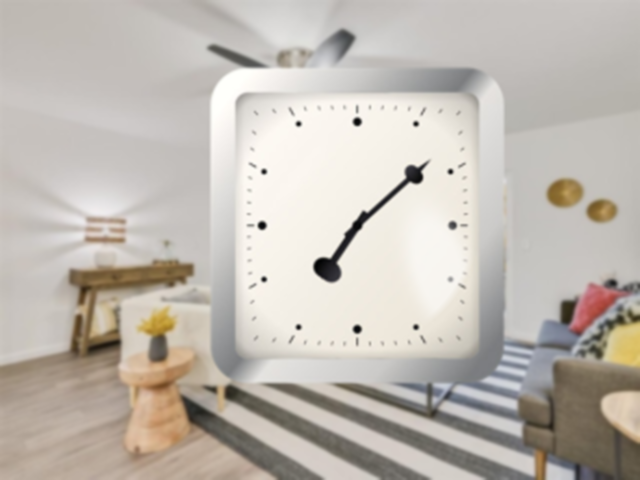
7,08
